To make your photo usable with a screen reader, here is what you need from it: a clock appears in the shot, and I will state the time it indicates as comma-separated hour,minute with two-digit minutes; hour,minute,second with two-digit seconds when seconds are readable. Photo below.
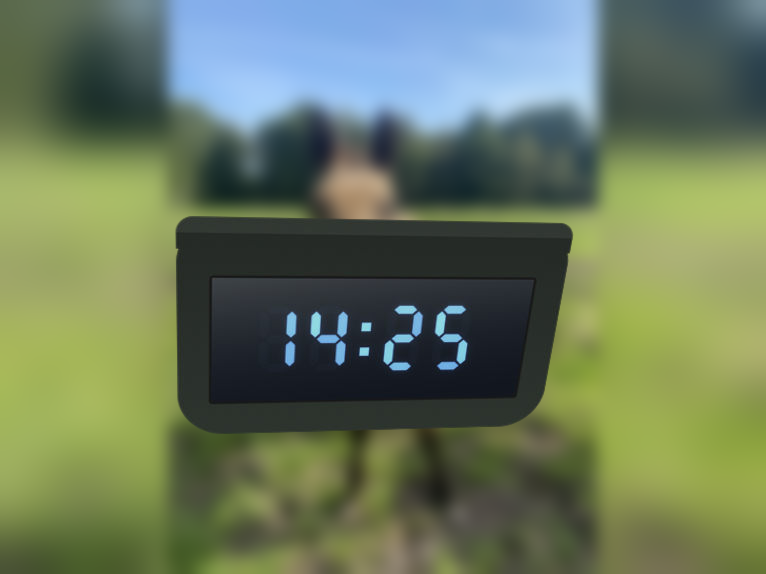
14,25
